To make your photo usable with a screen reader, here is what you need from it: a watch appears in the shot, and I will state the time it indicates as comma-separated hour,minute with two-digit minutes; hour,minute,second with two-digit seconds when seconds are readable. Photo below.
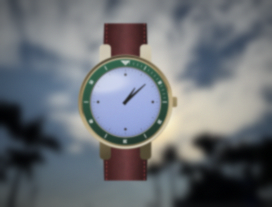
1,08
